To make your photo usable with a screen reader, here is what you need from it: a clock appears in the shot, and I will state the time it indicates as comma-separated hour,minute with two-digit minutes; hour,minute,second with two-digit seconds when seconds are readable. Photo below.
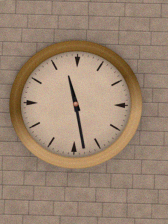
11,28
